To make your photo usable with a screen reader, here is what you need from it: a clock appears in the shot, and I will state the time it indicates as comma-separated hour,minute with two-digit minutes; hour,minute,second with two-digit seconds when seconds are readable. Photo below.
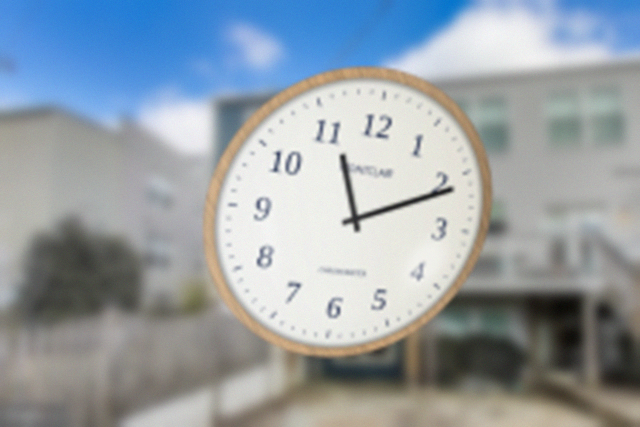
11,11
